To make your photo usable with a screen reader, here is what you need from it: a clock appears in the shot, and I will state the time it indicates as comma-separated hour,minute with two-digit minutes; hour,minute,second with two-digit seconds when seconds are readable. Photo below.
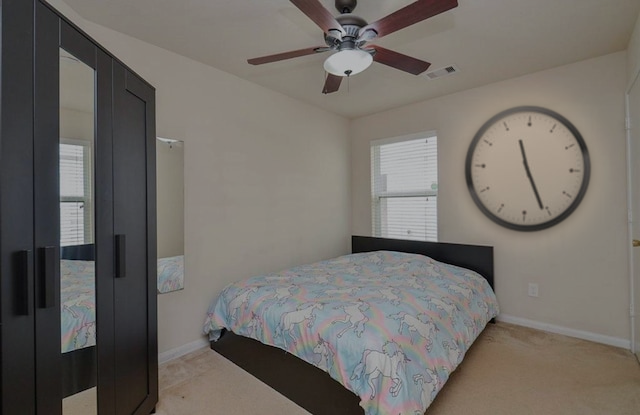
11,26
